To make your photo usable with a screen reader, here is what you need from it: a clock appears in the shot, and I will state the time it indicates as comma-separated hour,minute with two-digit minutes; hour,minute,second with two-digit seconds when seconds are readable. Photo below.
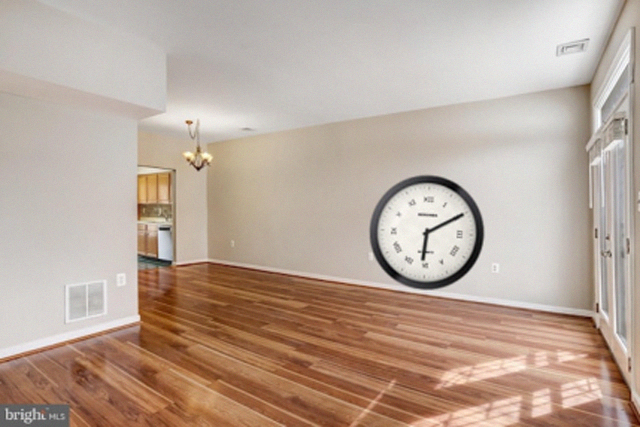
6,10
